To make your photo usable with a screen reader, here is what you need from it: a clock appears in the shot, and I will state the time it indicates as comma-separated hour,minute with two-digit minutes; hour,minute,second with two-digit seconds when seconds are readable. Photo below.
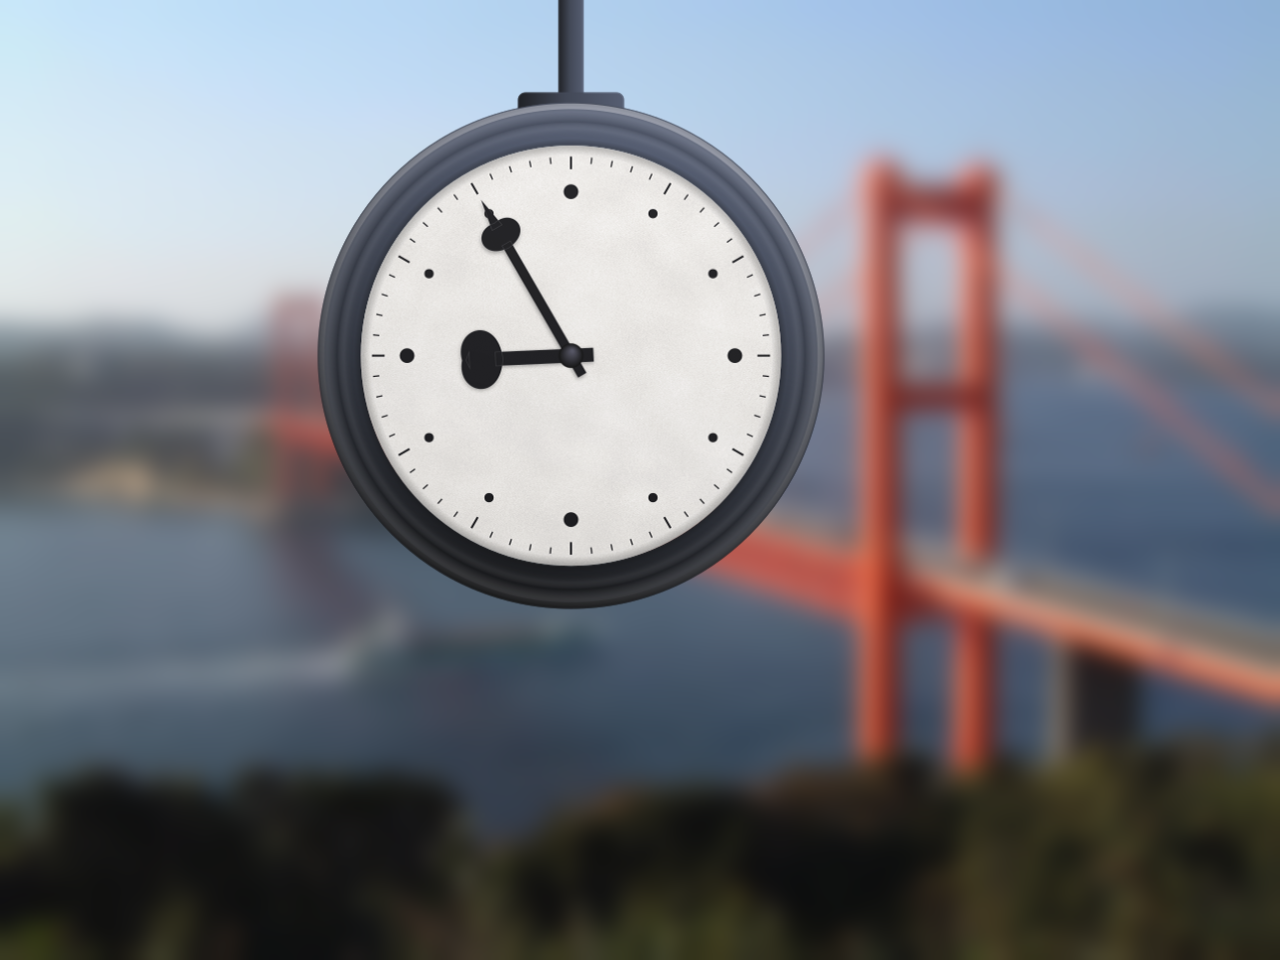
8,55
